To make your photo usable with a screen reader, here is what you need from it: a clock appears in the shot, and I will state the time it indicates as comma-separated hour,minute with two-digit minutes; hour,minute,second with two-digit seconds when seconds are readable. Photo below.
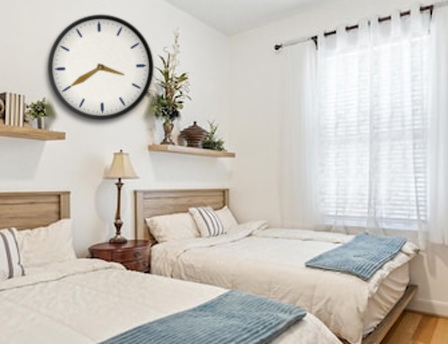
3,40
